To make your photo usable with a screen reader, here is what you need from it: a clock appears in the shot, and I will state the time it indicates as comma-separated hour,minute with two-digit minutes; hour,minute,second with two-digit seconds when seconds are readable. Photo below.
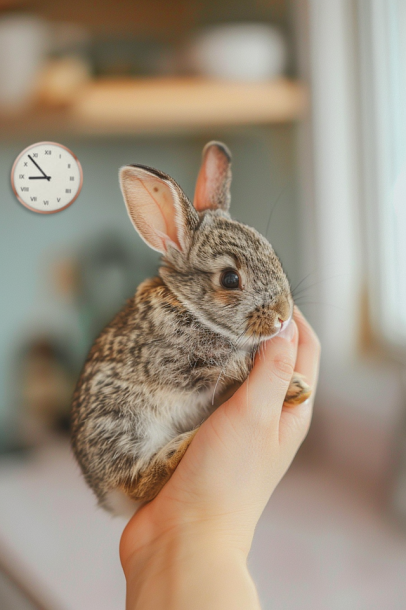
8,53
